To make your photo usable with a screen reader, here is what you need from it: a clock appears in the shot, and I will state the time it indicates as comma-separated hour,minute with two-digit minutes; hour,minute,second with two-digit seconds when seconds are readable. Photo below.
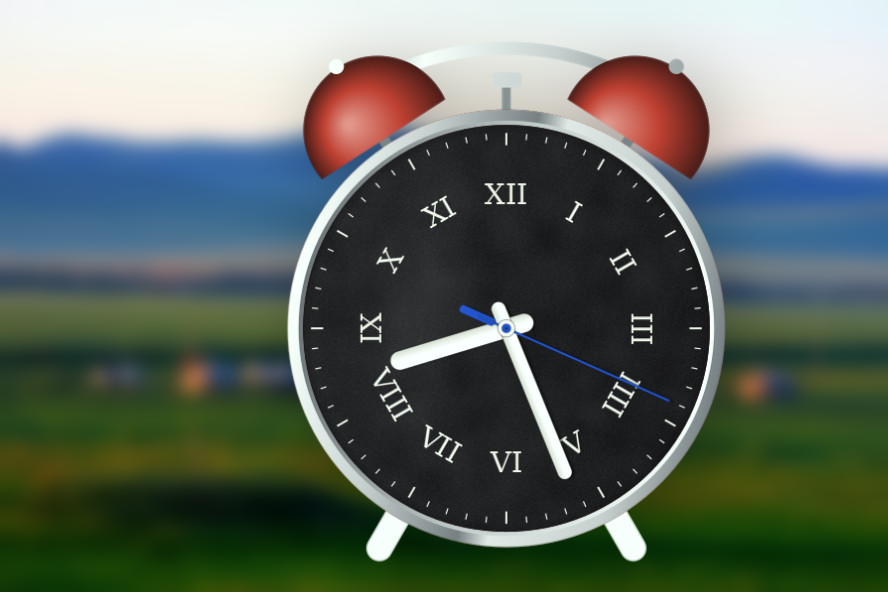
8,26,19
